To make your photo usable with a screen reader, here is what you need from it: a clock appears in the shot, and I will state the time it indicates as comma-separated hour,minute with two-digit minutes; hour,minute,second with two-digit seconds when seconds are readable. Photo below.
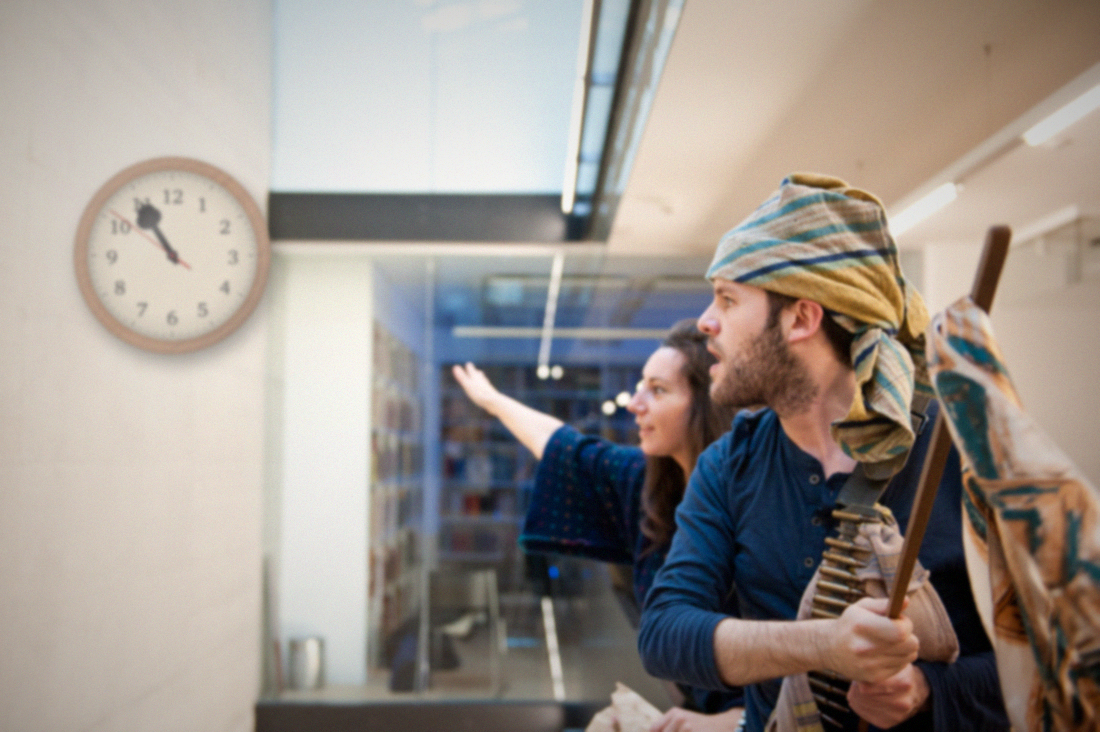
10,54,51
